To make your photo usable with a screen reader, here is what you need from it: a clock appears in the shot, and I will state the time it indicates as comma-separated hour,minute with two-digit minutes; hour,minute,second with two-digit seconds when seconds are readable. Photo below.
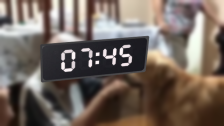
7,45
